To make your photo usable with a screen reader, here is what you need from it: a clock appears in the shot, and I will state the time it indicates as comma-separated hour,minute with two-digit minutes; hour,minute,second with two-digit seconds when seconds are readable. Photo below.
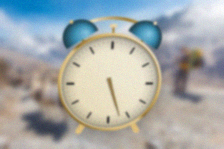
5,27
